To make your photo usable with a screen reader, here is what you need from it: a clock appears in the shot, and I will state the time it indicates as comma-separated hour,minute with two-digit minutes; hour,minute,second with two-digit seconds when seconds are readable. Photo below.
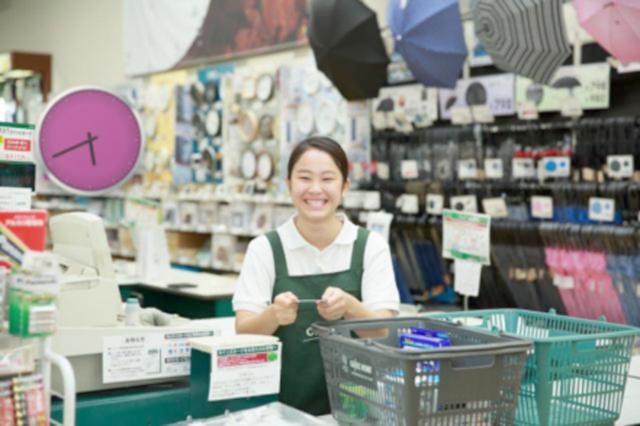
5,41
